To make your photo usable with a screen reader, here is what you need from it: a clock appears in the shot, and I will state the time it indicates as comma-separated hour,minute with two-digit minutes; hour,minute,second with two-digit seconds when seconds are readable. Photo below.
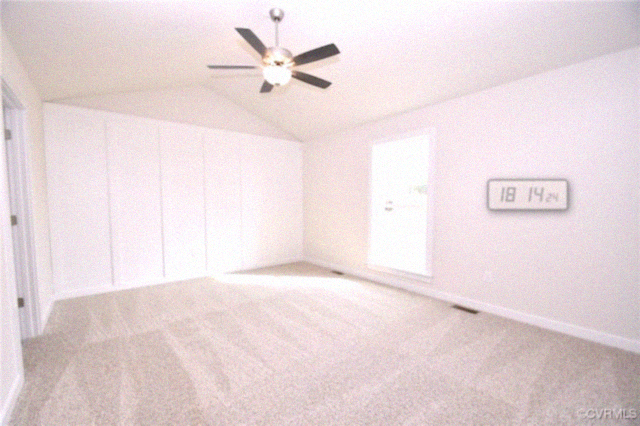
18,14
